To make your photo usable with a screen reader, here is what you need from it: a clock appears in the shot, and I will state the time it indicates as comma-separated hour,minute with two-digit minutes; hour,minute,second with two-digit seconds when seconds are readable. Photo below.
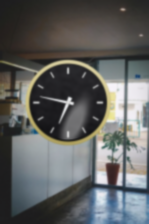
6,47
